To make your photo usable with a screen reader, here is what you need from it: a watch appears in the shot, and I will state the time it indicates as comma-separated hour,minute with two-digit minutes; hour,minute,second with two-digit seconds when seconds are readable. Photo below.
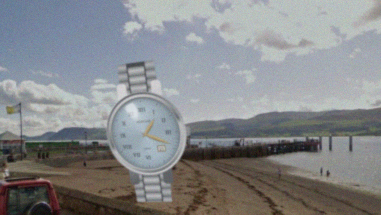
1,19
